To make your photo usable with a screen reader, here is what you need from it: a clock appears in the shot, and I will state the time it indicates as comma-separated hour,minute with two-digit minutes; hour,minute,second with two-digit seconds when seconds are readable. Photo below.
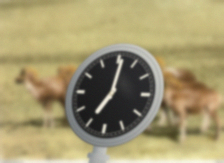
7,01
